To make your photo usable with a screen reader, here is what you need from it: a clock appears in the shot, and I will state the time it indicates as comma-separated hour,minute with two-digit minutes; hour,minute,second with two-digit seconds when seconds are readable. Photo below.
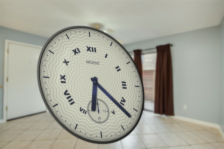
6,22
